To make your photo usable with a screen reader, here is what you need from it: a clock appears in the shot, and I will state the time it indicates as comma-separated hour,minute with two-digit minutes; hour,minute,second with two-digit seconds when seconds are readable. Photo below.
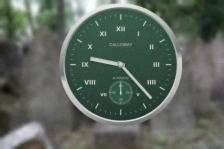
9,23
